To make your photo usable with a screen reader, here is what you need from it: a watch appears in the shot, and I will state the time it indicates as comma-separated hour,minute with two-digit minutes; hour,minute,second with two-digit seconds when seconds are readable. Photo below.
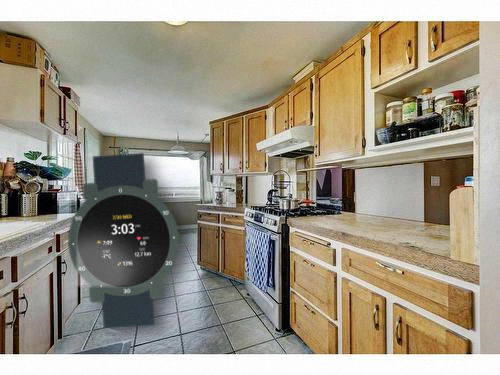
3,03
